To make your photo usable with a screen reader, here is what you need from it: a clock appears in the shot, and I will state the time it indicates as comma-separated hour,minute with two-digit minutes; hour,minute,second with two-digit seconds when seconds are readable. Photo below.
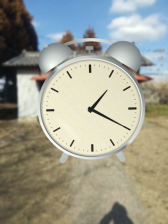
1,20
